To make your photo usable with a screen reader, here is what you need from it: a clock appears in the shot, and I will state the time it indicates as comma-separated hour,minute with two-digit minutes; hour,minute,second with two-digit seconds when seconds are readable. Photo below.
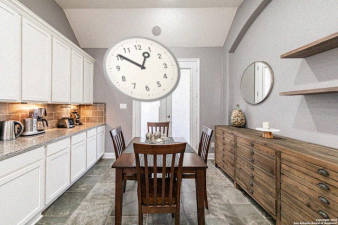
12,51
